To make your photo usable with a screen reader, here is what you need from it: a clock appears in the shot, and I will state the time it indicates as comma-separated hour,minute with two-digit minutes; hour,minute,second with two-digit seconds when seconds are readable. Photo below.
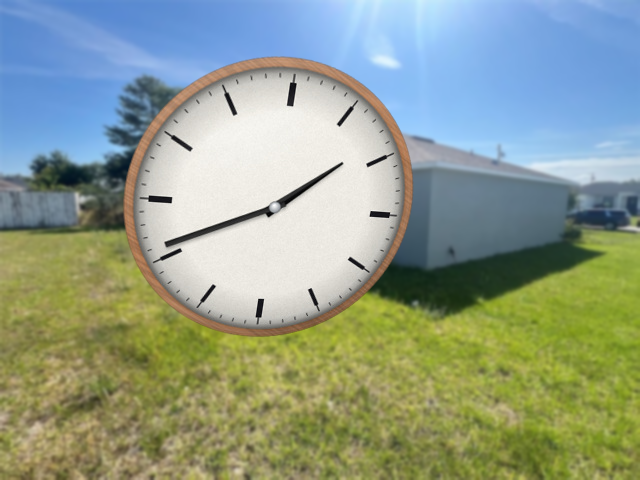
1,41
